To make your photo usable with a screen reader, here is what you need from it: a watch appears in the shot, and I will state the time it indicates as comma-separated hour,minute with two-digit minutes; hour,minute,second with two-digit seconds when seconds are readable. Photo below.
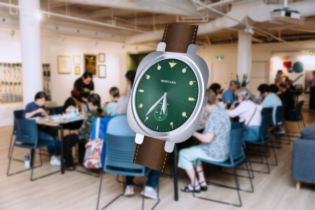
5,36
